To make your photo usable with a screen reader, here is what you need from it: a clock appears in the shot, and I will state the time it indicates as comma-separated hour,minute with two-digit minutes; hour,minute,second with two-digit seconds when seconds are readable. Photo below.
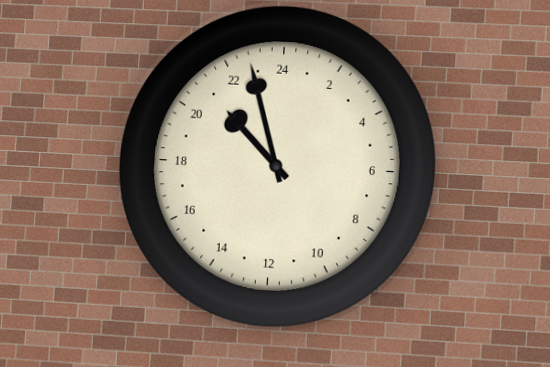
20,57
